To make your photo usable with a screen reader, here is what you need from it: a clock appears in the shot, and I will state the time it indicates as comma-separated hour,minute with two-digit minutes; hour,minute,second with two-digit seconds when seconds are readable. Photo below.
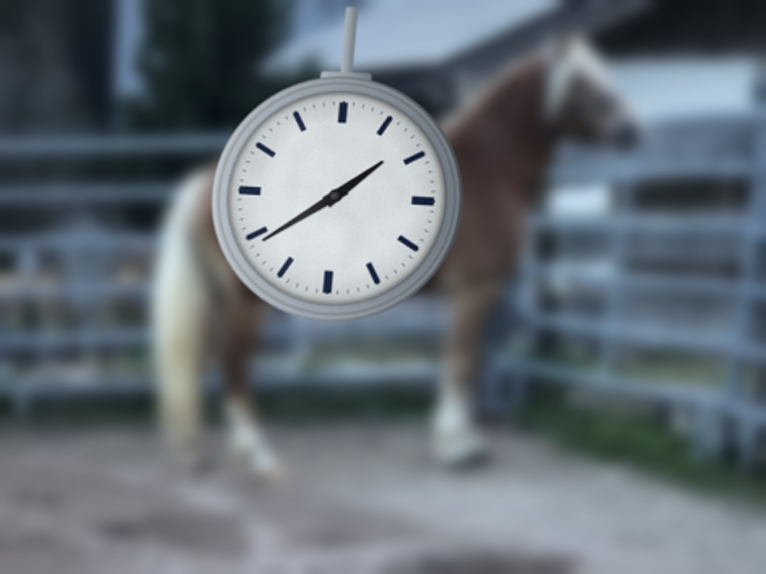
1,39
